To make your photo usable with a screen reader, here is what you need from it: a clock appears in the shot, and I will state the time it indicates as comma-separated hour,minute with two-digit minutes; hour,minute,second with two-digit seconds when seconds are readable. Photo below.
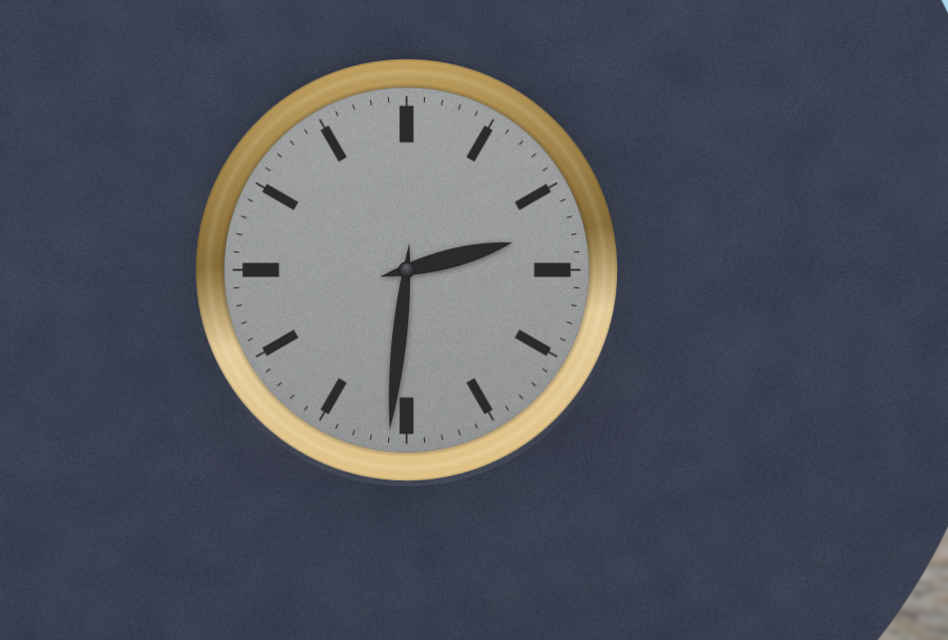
2,31
